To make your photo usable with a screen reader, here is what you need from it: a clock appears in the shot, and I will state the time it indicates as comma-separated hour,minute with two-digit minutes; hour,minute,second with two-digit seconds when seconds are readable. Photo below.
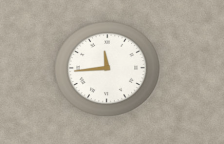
11,44
